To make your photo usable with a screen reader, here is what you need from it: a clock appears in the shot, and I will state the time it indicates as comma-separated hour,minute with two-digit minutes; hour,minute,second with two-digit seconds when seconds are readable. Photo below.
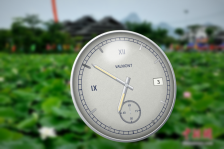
6,51
